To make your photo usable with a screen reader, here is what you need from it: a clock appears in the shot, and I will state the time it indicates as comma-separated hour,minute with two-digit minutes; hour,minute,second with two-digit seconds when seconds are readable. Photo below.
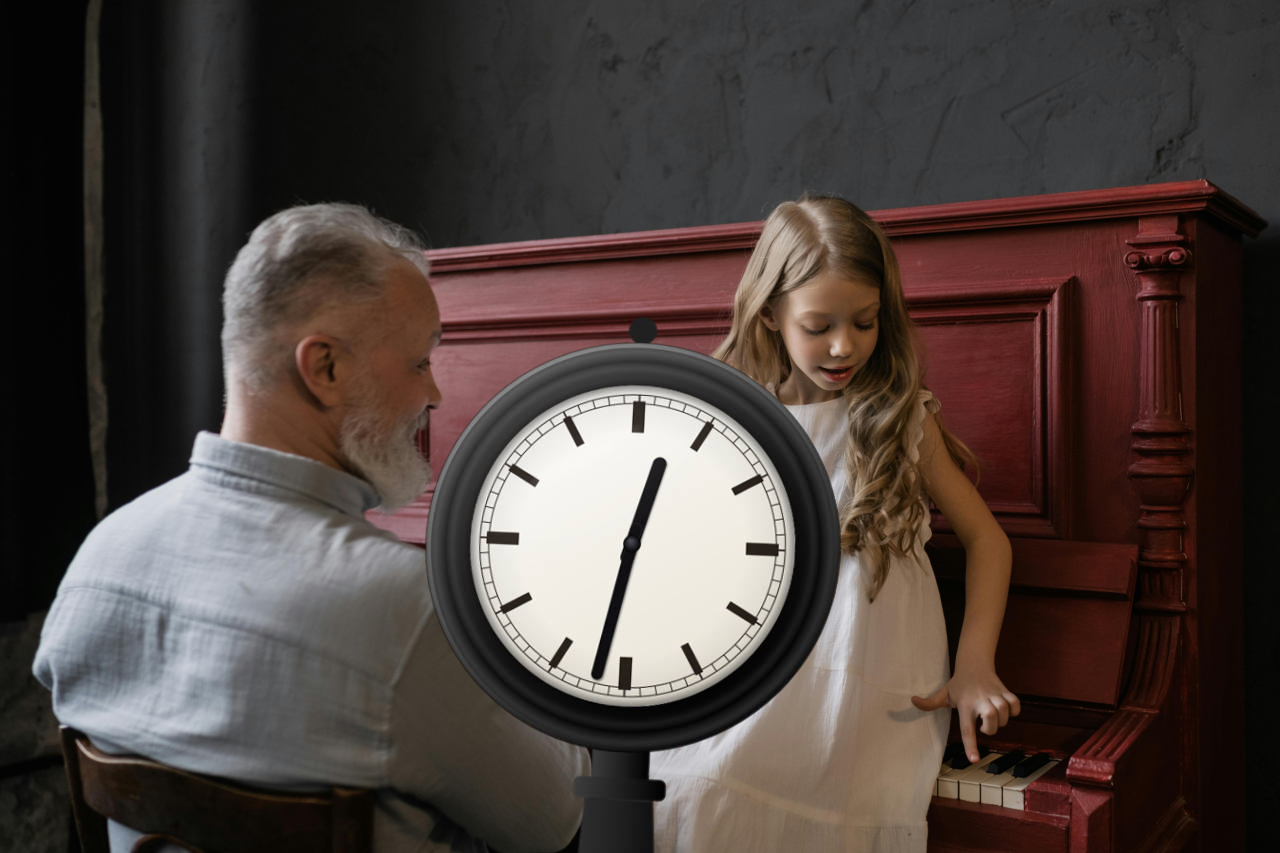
12,32
